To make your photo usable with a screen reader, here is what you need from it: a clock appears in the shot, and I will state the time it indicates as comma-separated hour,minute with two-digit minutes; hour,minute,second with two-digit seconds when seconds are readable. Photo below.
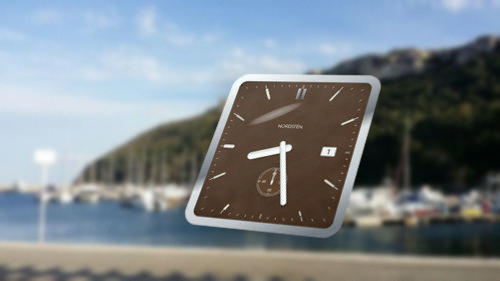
8,27
